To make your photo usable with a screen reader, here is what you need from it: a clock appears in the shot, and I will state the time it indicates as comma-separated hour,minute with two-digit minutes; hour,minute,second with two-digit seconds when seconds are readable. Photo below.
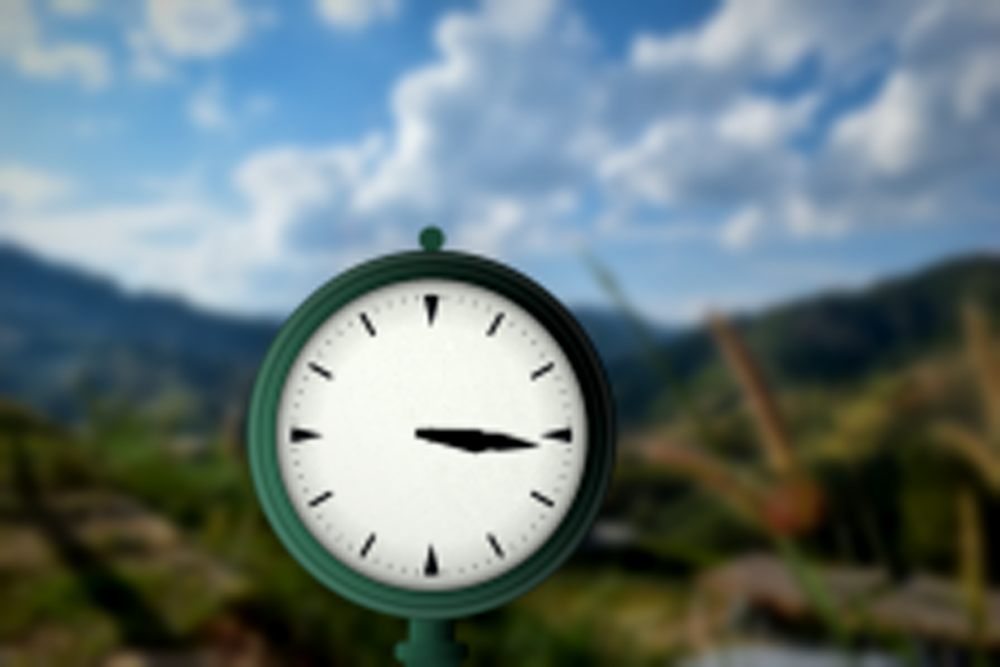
3,16
